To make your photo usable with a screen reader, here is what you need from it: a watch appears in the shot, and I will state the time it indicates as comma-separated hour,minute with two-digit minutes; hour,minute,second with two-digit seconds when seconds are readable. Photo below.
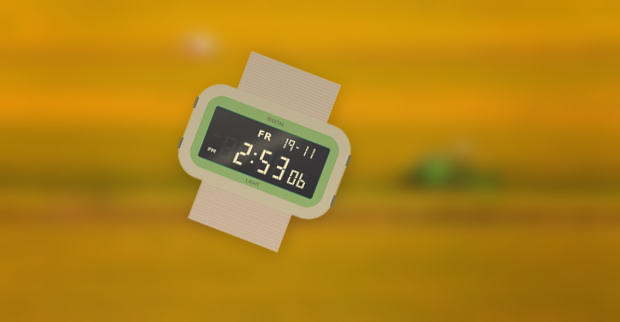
2,53,06
